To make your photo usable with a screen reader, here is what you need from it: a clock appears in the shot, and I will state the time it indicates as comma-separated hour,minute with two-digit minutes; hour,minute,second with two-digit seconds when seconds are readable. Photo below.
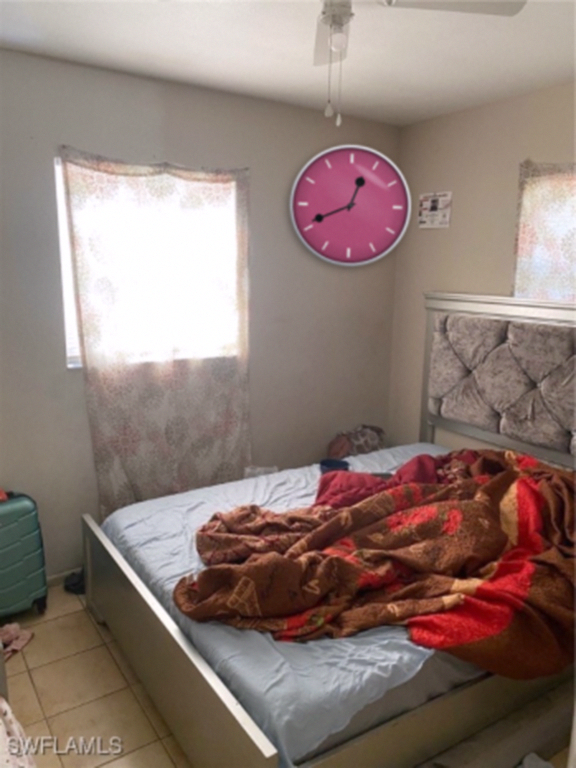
12,41
